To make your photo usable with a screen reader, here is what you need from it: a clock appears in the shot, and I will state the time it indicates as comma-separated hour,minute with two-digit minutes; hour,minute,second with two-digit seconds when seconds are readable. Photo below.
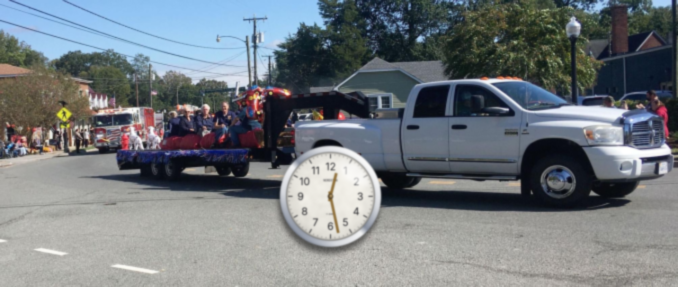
12,28
